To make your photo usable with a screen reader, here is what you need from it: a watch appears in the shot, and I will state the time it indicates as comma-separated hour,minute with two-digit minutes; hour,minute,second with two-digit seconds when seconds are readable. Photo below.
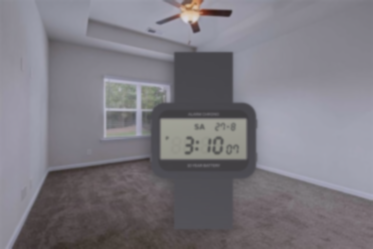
3,10
